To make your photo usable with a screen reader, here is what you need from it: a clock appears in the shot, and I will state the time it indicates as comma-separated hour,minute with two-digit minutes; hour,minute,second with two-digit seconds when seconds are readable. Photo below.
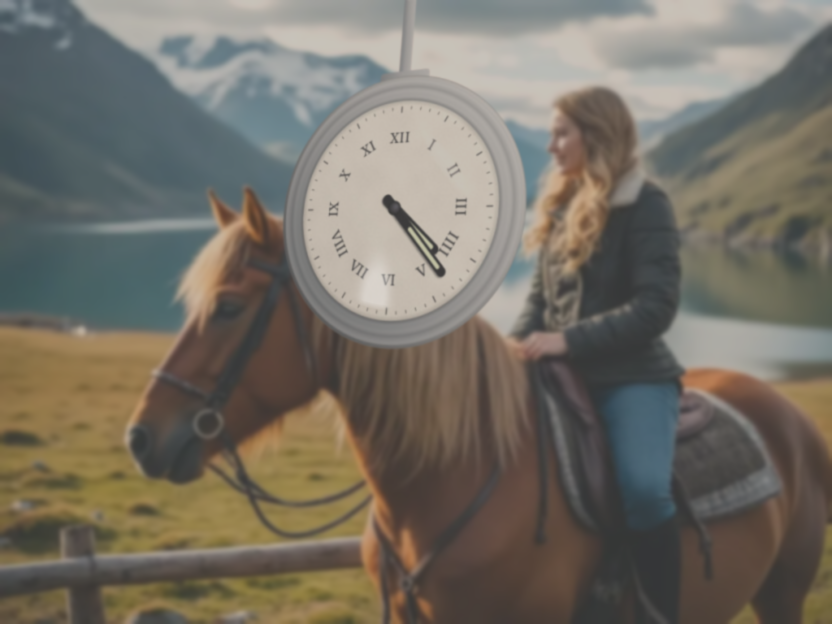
4,23
